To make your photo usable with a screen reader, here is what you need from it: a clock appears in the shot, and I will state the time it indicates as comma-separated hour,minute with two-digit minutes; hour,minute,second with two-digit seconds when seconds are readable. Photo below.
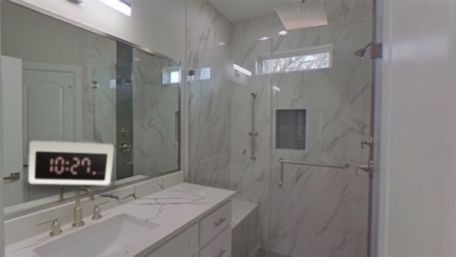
10,27
